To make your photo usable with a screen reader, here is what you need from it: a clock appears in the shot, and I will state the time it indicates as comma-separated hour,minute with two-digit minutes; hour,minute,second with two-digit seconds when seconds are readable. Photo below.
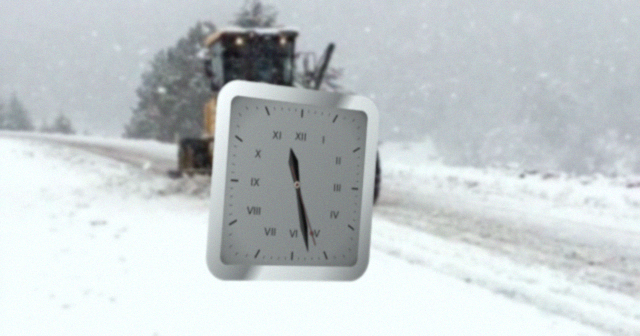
11,27,26
